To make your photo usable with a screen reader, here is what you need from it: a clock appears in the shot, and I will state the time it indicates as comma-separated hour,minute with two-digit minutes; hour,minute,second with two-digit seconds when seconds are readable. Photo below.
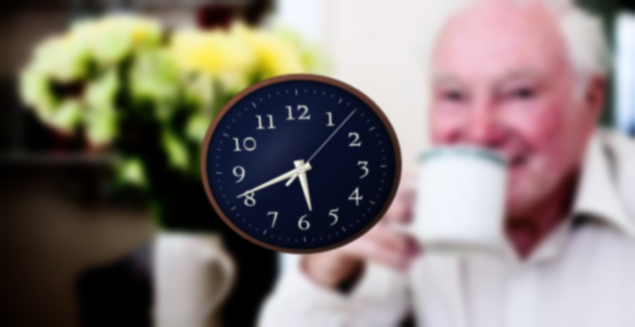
5,41,07
